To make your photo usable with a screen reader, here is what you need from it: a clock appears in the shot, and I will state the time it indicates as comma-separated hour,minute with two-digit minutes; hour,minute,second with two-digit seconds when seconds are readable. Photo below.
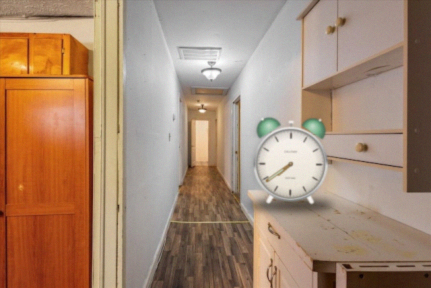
7,39
